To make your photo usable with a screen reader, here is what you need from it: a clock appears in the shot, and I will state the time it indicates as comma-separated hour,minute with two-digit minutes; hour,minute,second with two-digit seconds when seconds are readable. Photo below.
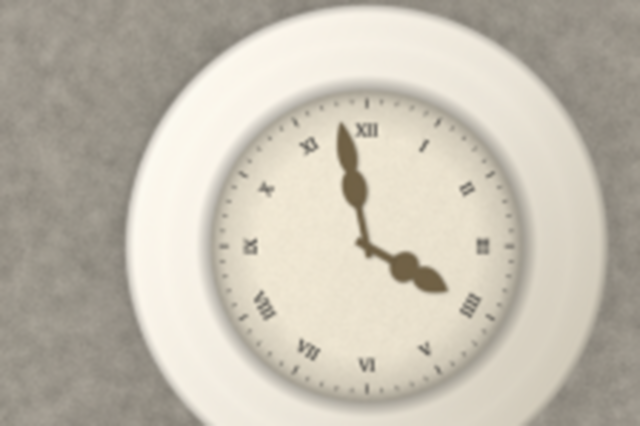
3,58
